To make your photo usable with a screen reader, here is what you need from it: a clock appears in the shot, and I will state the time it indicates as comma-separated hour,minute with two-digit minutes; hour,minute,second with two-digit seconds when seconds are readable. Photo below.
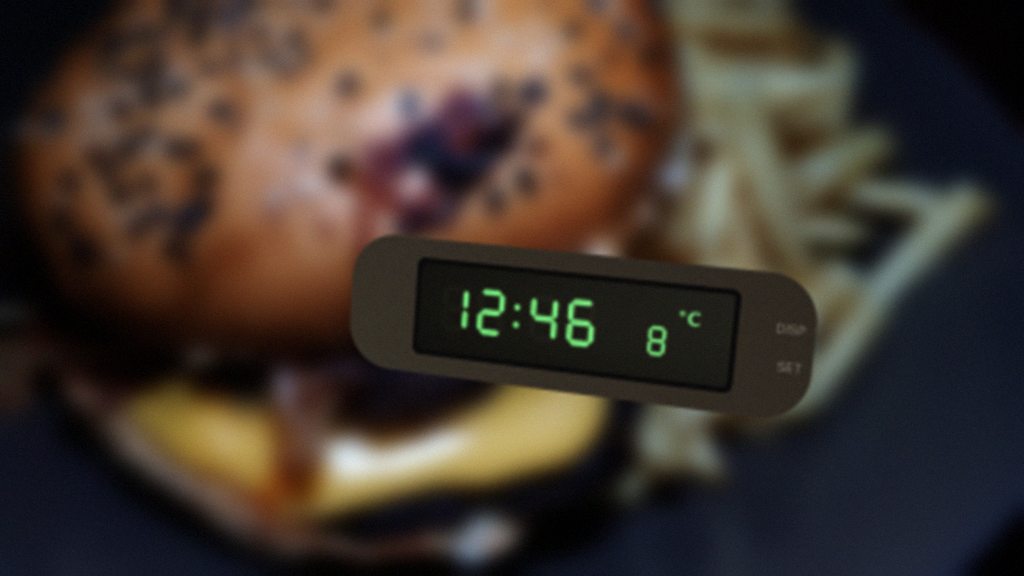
12,46
